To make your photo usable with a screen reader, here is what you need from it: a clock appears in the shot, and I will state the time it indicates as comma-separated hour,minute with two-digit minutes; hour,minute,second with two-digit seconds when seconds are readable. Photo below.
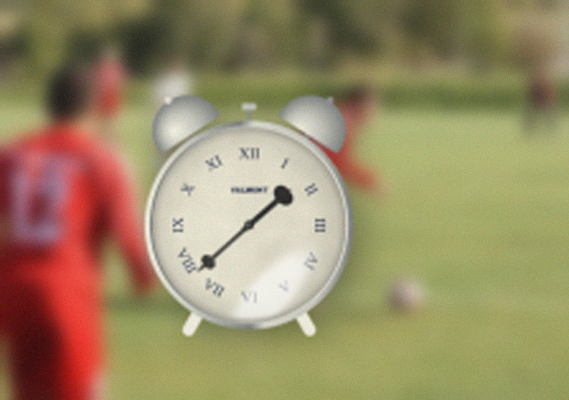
1,38
